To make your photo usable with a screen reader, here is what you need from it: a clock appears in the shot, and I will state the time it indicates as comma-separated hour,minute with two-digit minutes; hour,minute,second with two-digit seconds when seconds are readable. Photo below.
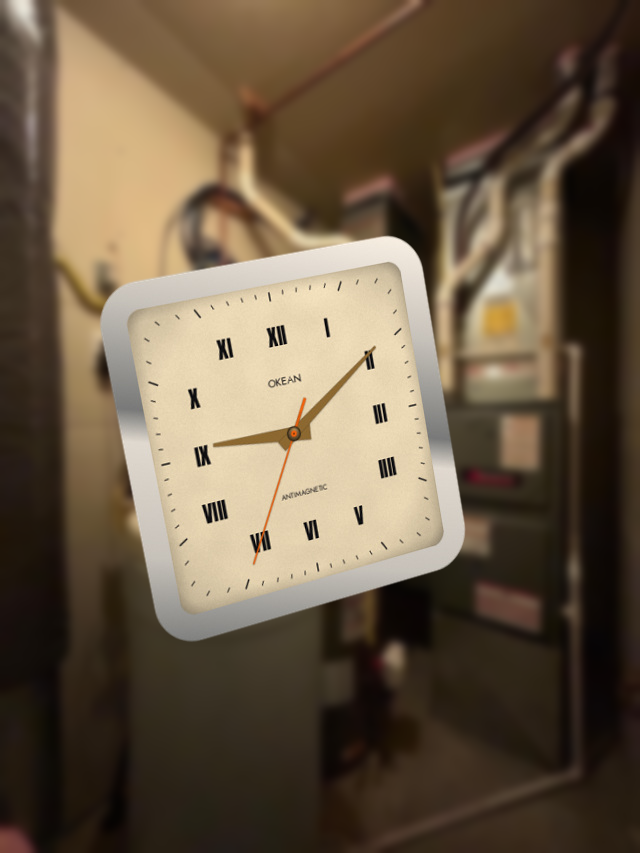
9,09,35
